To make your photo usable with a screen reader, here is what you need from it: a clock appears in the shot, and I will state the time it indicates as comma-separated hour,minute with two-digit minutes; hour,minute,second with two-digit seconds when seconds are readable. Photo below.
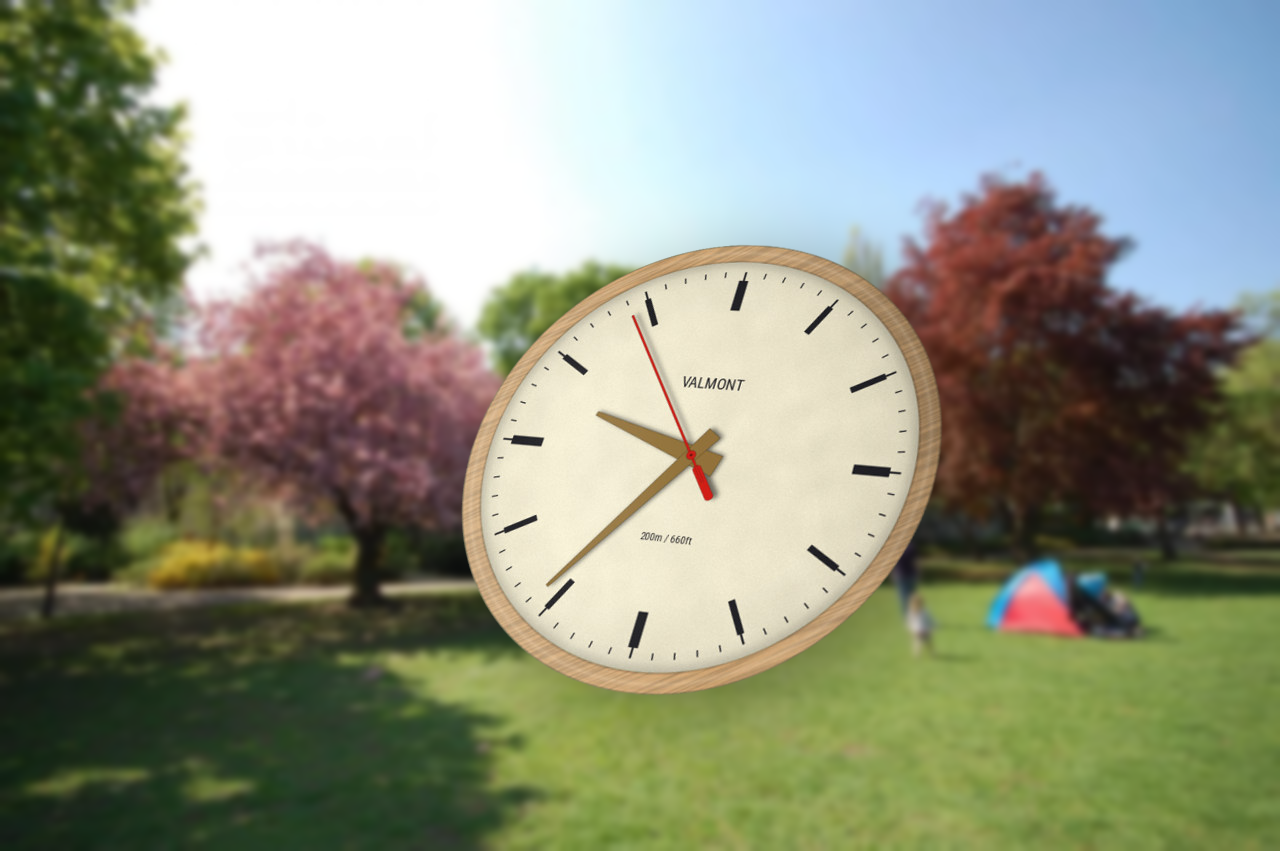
9,35,54
